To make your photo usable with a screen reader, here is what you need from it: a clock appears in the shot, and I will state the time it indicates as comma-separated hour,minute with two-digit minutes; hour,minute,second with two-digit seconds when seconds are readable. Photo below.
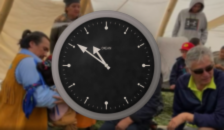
10,51
